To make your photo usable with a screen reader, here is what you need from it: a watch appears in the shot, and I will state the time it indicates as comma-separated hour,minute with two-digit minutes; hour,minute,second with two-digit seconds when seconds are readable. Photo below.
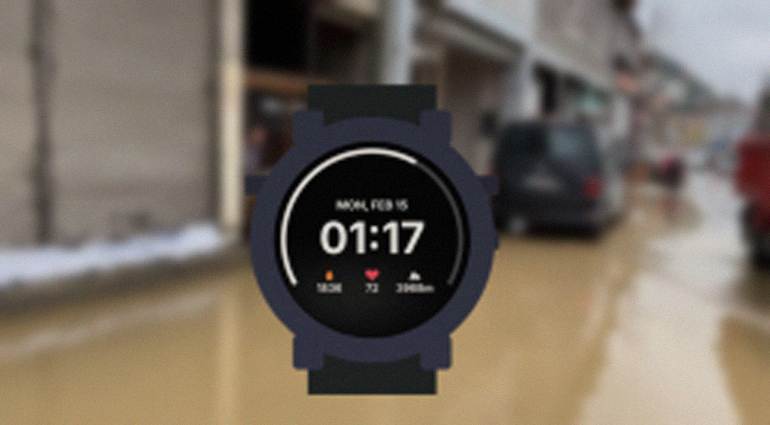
1,17
